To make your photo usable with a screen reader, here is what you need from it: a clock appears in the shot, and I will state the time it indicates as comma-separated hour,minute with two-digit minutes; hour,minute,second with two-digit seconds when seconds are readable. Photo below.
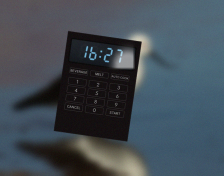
16,27
